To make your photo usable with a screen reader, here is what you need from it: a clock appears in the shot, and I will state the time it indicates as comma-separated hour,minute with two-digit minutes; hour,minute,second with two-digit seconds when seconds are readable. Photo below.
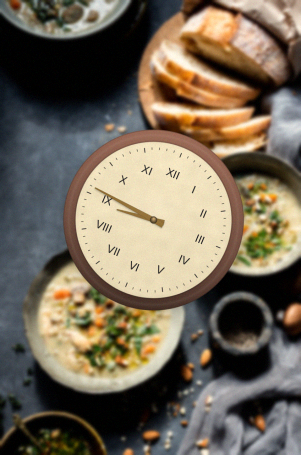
8,46
